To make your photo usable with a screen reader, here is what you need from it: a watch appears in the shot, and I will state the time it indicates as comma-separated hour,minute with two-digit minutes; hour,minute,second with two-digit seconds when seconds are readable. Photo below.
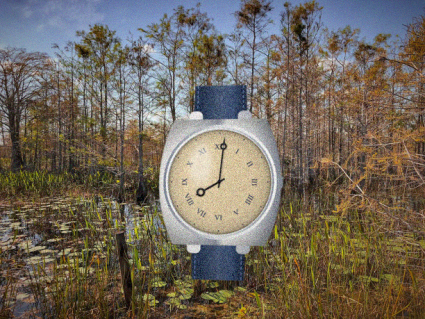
8,01
